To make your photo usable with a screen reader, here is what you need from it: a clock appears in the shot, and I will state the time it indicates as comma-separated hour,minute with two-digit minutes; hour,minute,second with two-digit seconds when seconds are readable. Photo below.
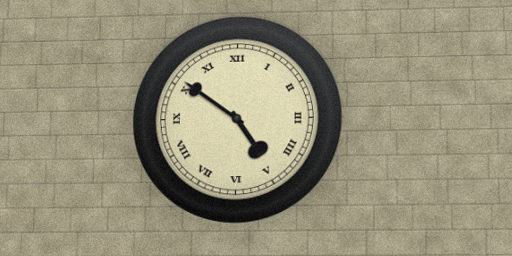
4,51
